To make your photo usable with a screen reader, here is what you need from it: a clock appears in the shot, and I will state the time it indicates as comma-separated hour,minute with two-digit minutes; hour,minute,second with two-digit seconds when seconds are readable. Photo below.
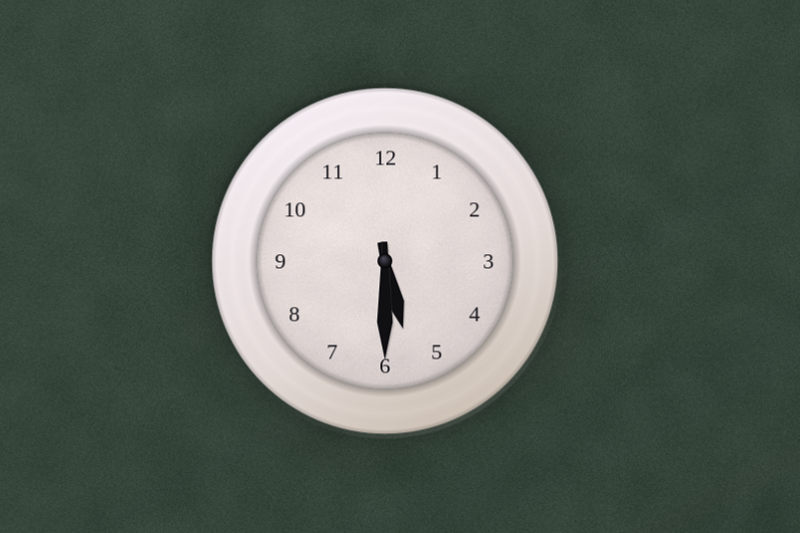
5,30
